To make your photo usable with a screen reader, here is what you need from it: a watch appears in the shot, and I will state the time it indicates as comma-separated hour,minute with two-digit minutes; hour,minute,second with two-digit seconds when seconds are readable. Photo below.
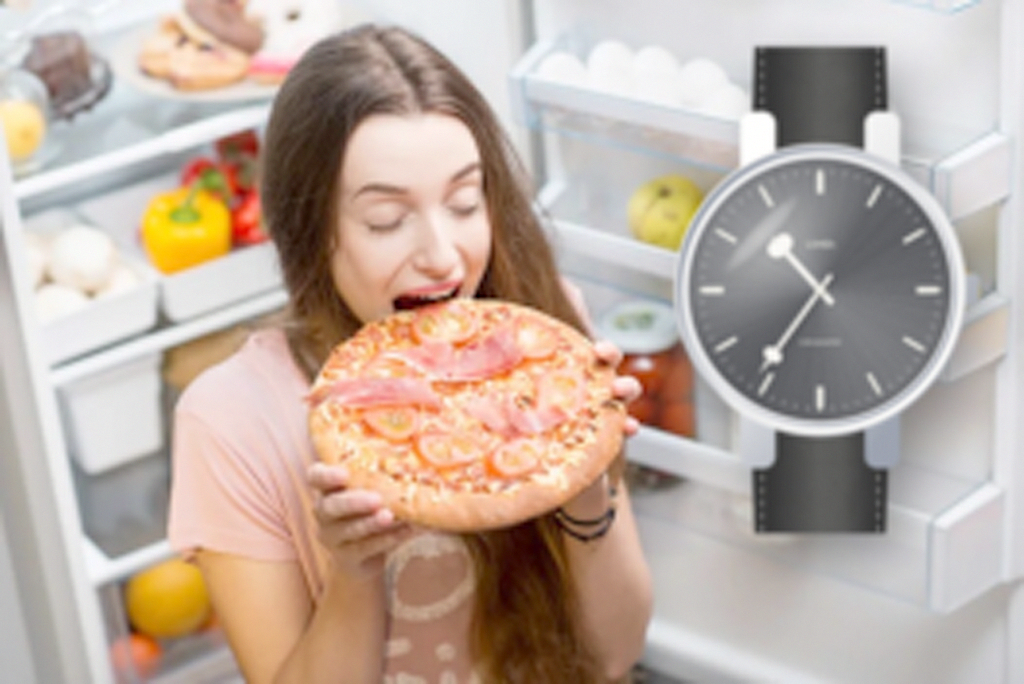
10,36
